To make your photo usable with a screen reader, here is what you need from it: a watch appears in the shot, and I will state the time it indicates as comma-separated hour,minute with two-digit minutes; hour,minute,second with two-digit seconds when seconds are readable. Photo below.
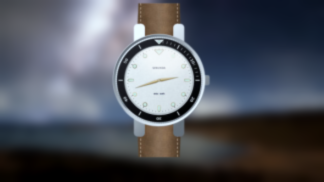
2,42
